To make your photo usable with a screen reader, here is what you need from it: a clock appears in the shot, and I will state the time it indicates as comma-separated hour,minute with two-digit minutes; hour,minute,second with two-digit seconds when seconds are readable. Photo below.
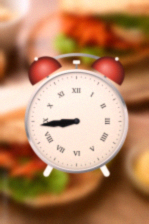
8,44
